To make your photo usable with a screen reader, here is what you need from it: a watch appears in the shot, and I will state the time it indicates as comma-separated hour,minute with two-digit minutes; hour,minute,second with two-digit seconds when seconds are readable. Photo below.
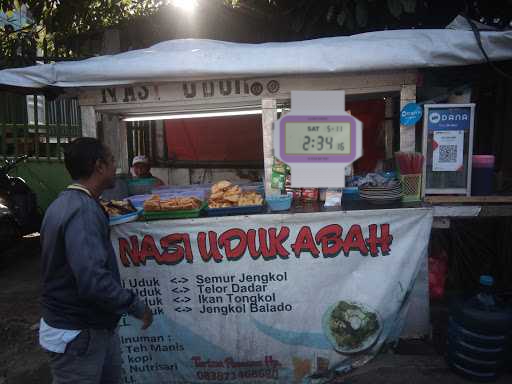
2,34
